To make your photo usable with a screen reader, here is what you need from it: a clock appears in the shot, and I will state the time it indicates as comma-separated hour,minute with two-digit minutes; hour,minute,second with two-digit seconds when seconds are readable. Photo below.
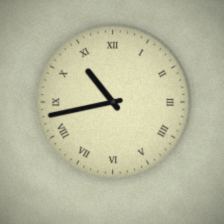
10,43
